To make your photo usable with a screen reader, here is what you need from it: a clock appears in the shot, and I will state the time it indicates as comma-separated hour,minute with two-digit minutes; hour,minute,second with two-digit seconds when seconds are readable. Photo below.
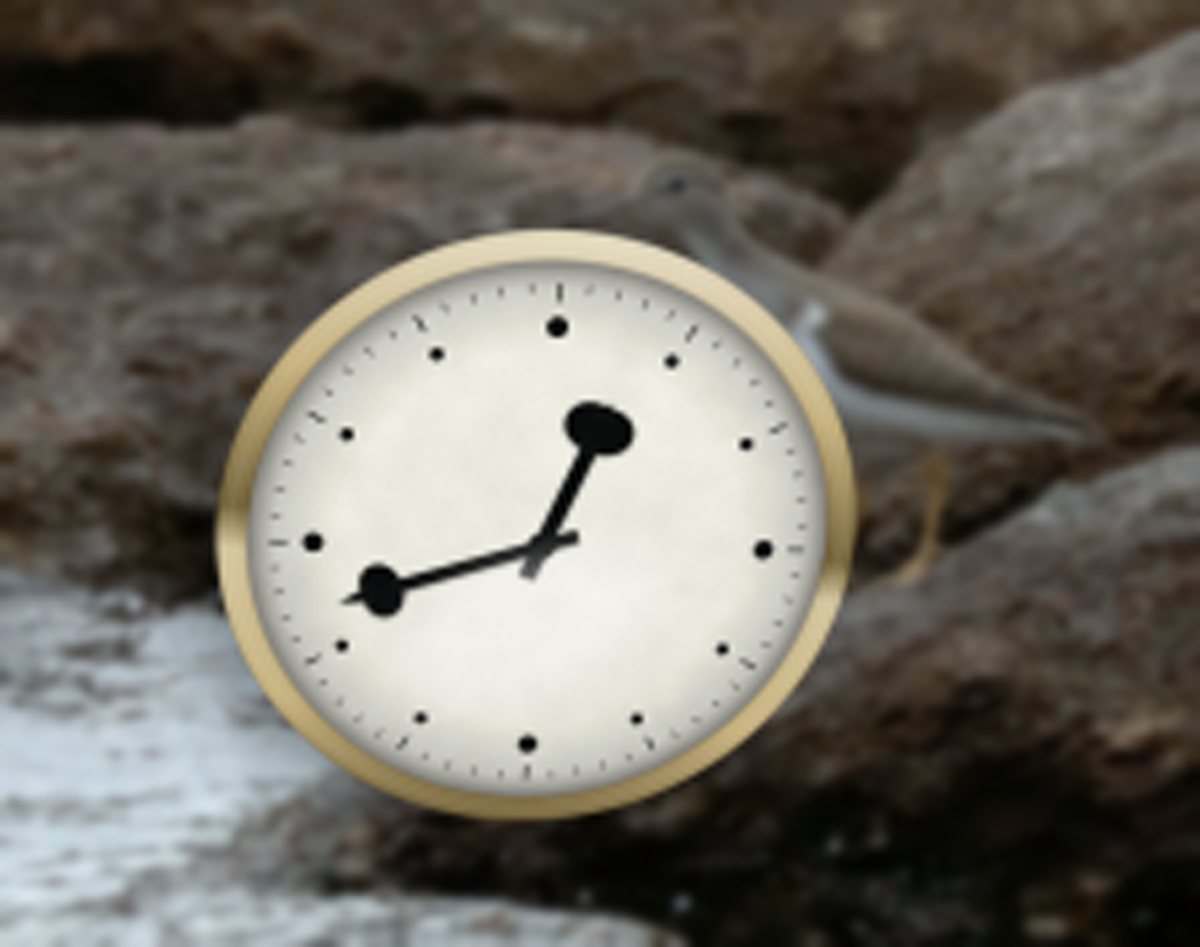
12,42
